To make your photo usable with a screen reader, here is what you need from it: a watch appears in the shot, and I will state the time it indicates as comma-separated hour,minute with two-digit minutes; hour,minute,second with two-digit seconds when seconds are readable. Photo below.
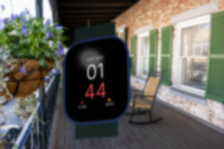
1,44
